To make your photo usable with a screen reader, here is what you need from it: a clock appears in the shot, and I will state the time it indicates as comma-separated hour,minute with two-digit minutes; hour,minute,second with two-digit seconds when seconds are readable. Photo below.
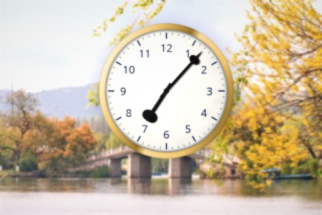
7,07
